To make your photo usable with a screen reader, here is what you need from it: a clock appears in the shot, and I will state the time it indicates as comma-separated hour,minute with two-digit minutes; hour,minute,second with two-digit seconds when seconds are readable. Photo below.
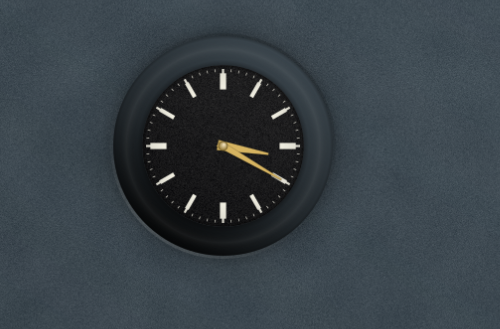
3,20
